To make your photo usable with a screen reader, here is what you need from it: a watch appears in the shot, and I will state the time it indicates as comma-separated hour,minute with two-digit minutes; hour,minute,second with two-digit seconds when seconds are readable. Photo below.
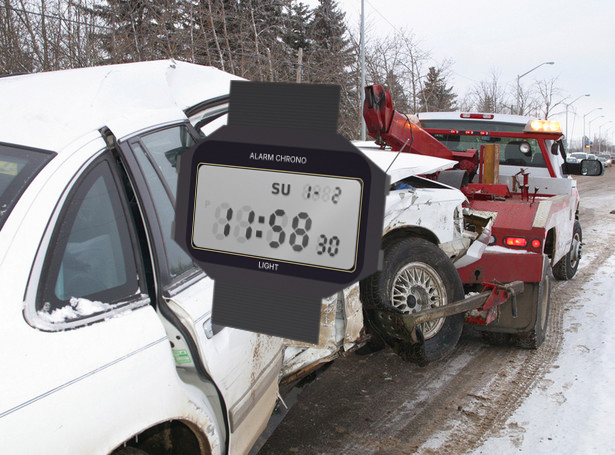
11,58,30
